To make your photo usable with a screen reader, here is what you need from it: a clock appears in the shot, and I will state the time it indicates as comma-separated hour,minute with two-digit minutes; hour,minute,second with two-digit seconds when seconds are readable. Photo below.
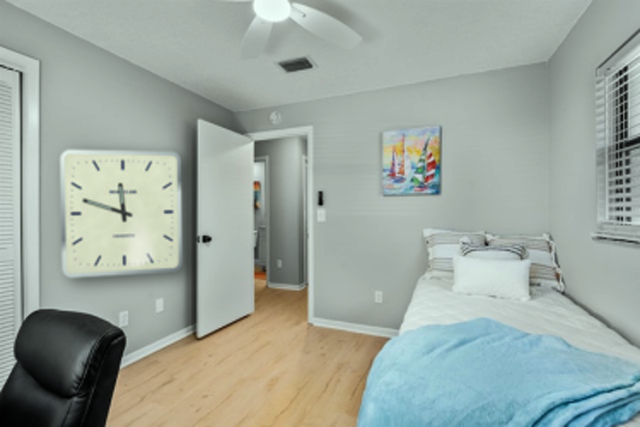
11,48
